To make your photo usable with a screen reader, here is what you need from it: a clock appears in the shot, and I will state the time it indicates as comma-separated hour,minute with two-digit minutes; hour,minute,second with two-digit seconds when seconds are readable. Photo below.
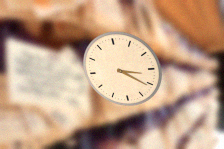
3,21
